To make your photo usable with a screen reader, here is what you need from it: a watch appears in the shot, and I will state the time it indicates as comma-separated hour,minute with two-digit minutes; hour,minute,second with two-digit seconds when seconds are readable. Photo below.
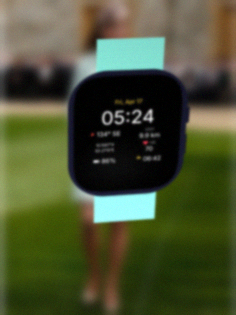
5,24
